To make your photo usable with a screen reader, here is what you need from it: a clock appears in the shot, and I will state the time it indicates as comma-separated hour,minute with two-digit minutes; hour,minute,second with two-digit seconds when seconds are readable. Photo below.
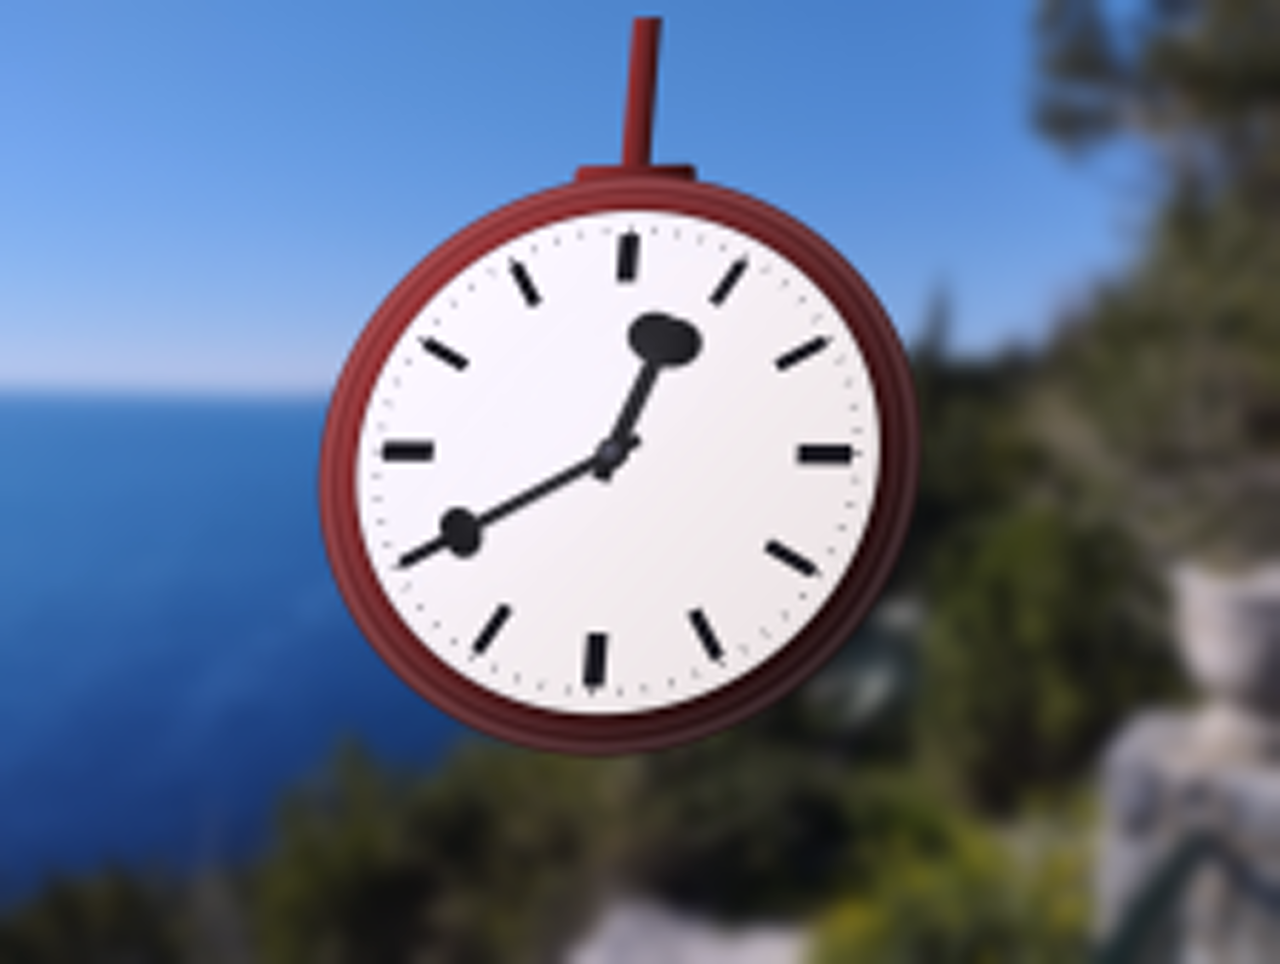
12,40
